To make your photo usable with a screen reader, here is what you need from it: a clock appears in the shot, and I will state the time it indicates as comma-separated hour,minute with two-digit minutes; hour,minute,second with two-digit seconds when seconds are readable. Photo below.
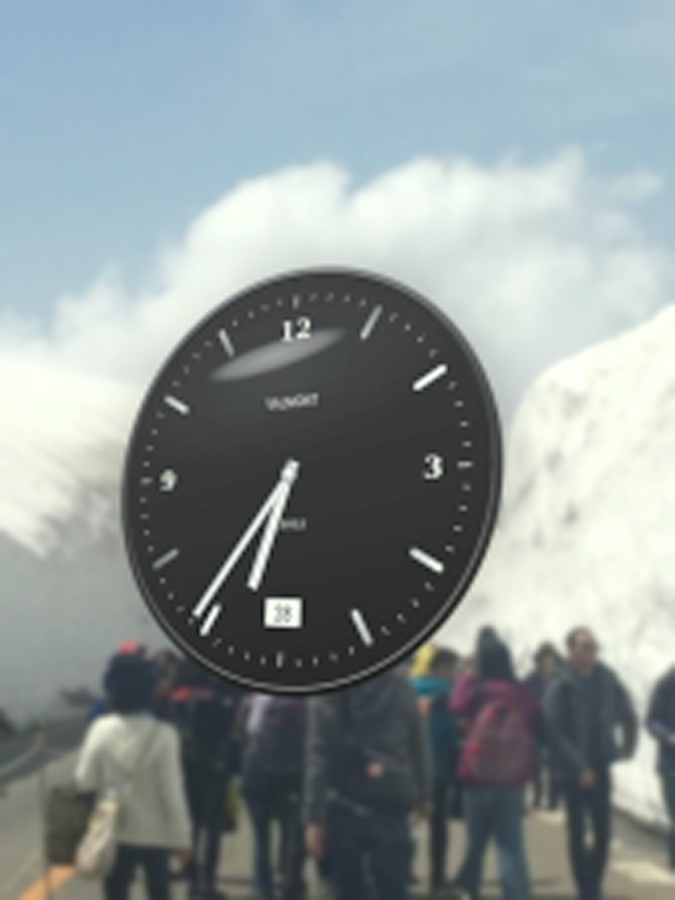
6,36
